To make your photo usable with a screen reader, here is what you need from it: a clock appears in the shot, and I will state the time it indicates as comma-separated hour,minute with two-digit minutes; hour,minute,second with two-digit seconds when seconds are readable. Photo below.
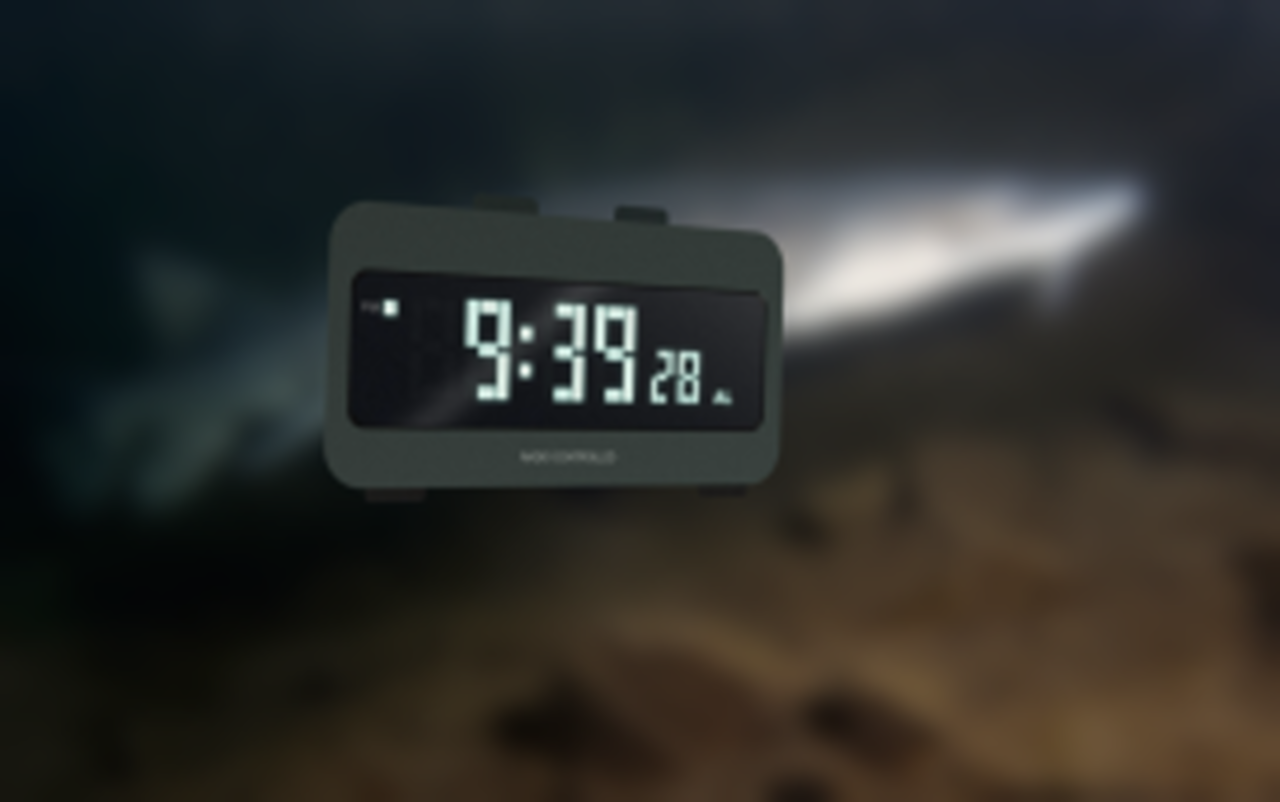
9,39,28
